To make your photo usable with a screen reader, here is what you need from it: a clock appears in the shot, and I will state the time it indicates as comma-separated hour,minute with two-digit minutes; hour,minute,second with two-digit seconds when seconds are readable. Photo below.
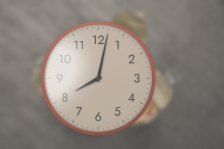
8,02
